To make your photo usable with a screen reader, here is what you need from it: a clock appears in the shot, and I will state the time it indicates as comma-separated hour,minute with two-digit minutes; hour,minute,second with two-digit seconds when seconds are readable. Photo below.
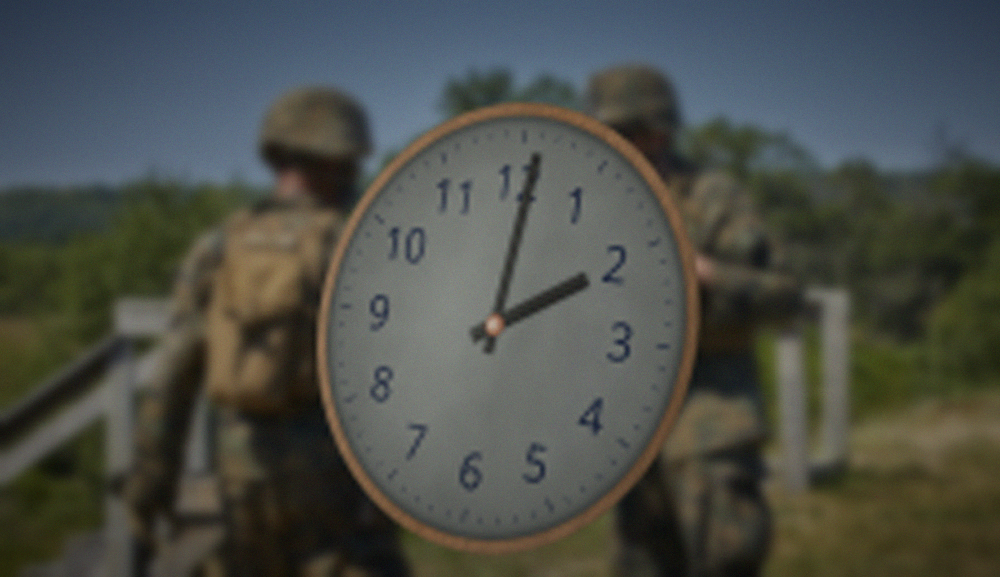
2,01
